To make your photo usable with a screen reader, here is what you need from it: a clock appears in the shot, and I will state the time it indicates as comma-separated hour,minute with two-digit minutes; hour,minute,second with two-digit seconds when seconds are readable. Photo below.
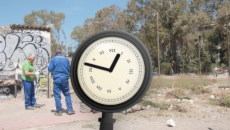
12,47
